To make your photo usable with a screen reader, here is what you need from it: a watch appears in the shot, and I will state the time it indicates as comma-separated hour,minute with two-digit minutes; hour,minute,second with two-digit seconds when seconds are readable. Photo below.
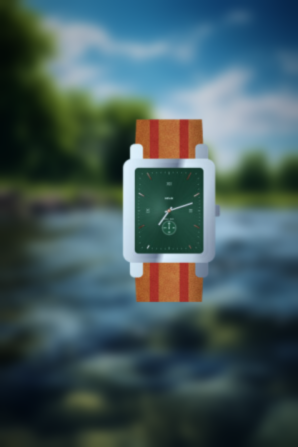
7,12
